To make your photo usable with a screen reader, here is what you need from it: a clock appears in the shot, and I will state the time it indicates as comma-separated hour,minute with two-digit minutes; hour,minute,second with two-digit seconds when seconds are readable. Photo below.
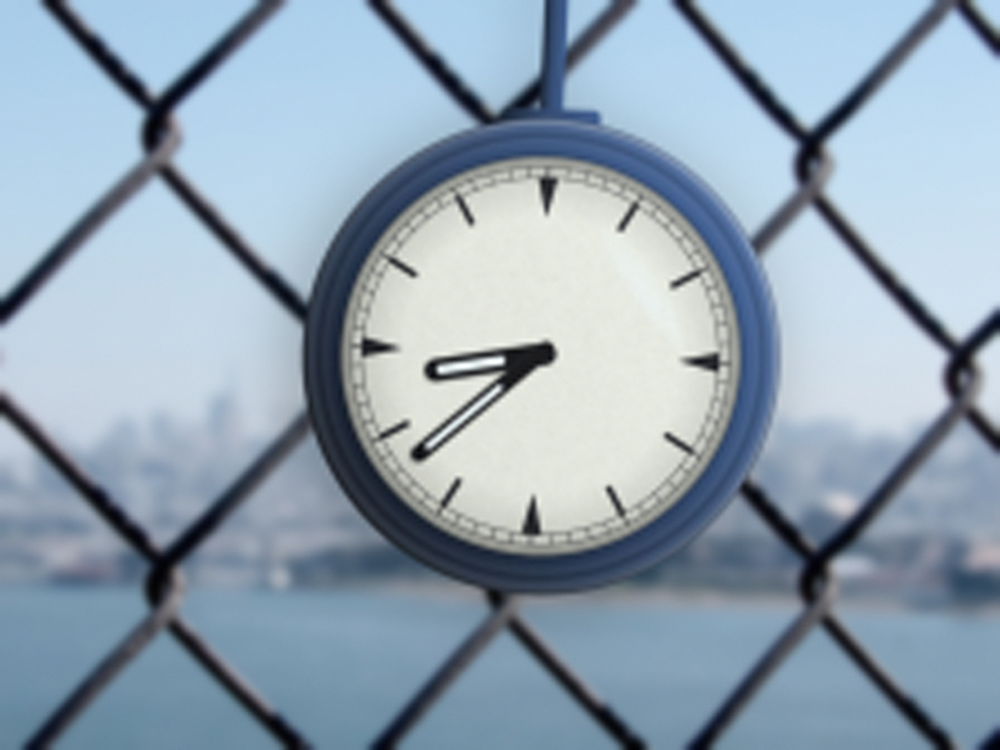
8,38
